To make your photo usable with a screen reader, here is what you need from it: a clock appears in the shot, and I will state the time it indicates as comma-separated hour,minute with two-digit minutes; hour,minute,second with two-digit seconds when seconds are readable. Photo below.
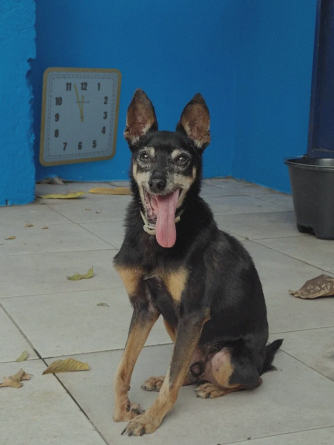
11,57
